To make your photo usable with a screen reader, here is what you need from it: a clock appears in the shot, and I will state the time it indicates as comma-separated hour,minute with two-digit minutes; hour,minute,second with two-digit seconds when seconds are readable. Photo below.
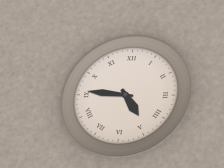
4,46
